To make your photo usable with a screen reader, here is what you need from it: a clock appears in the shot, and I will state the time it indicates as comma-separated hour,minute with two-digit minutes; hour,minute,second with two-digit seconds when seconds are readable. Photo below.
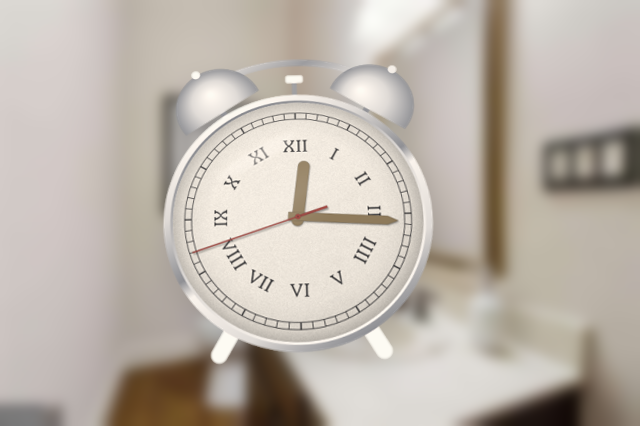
12,15,42
